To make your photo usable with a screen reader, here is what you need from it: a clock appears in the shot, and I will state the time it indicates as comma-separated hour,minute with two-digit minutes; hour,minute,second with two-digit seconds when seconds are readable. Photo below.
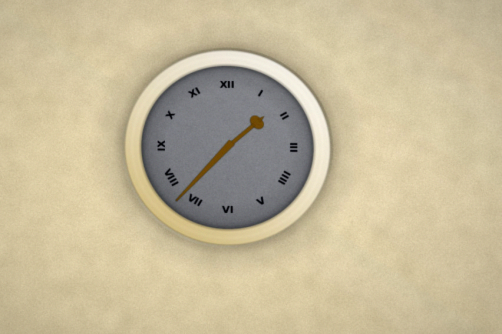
1,37
